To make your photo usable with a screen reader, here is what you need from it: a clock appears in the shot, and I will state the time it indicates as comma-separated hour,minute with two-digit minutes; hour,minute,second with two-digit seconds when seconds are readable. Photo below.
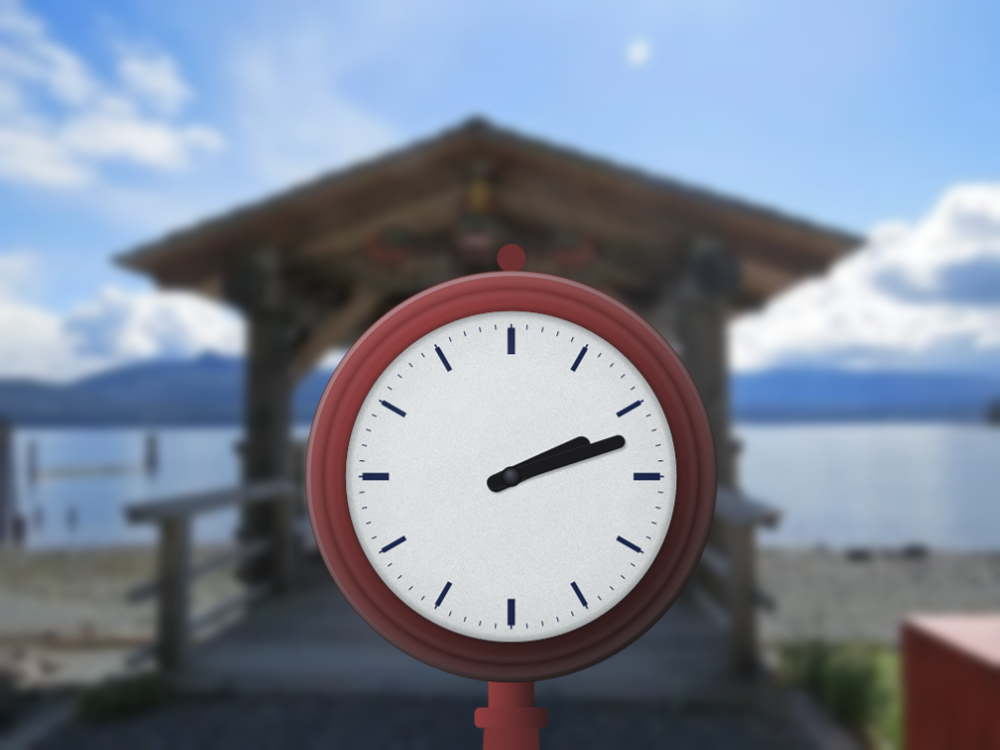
2,12
